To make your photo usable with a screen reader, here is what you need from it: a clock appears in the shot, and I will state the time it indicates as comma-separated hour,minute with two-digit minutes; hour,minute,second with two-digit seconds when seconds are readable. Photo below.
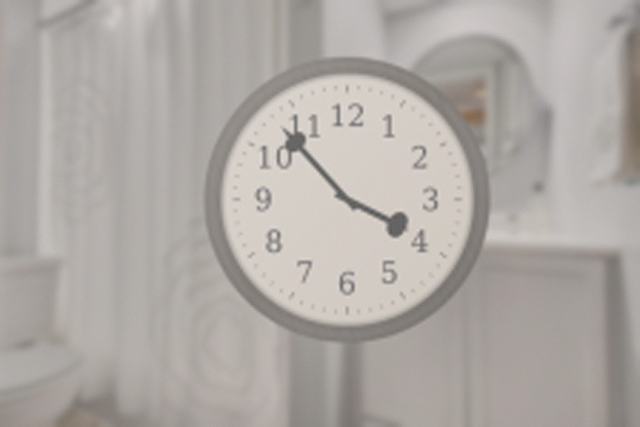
3,53
